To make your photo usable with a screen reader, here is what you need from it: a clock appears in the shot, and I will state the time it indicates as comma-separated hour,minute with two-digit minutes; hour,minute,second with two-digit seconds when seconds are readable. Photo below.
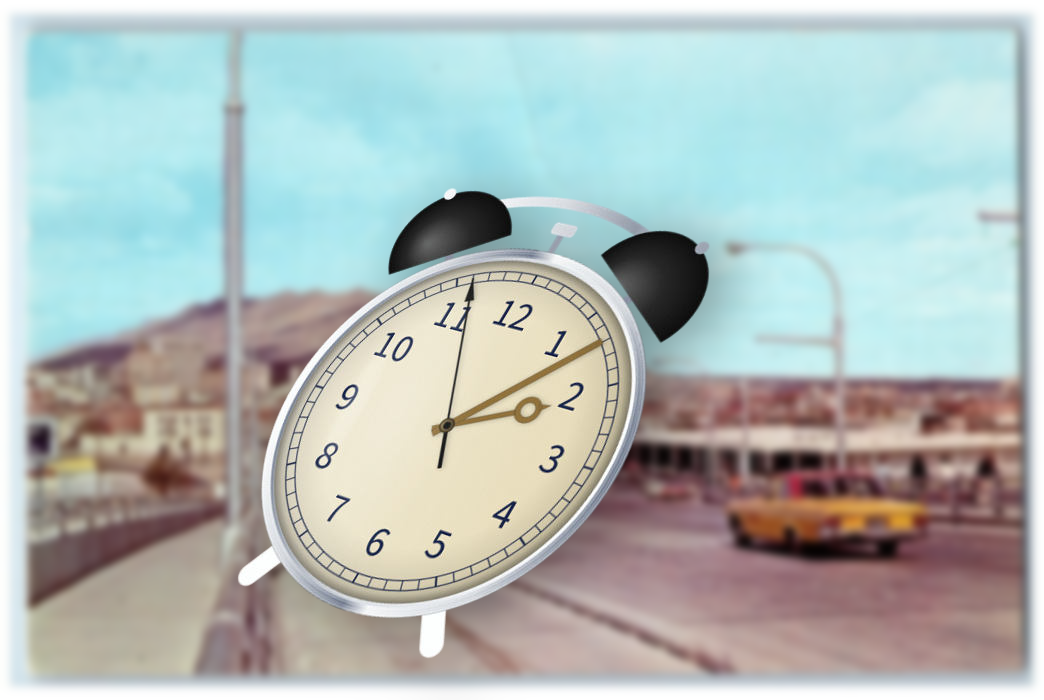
2,06,56
